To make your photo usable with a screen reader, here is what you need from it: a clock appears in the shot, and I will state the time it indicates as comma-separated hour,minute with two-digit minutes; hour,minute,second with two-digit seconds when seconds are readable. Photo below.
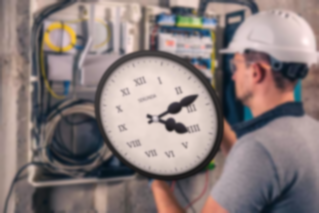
4,13
